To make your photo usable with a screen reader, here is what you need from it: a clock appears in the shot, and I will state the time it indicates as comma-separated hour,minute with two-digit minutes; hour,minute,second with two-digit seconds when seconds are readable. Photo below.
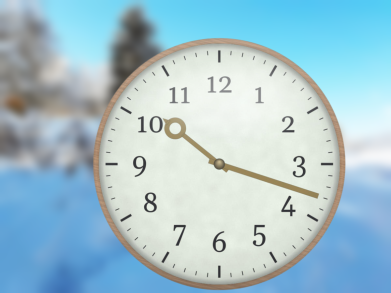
10,18
